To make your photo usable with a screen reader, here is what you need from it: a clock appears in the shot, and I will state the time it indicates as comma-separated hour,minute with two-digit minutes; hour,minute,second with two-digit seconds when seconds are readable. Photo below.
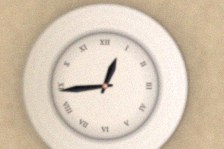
12,44
